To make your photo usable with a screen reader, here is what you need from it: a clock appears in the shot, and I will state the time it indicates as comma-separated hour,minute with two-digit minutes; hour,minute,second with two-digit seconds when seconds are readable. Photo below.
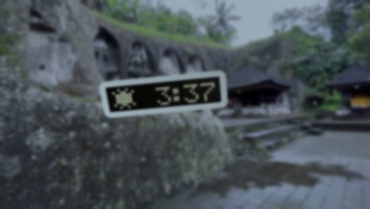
3,37
